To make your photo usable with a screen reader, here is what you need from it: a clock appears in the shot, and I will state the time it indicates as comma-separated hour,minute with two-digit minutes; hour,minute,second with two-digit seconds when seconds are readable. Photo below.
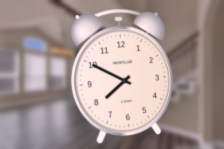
7,50
